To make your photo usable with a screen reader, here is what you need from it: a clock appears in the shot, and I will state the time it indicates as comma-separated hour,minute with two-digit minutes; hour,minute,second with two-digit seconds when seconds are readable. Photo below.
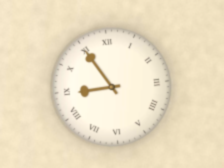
8,55
